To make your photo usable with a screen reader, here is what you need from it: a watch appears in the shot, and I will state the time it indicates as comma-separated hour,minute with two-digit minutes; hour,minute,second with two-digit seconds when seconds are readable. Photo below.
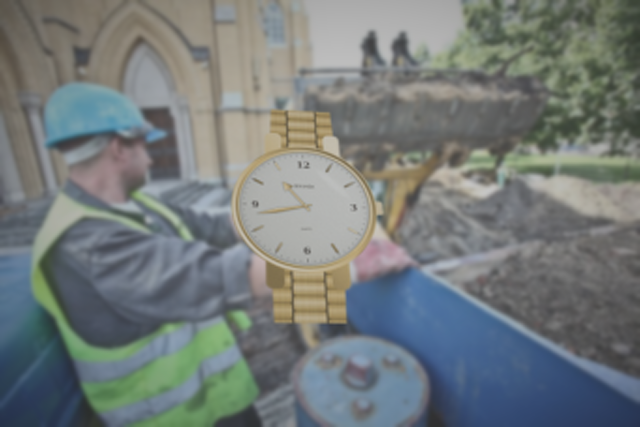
10,43
